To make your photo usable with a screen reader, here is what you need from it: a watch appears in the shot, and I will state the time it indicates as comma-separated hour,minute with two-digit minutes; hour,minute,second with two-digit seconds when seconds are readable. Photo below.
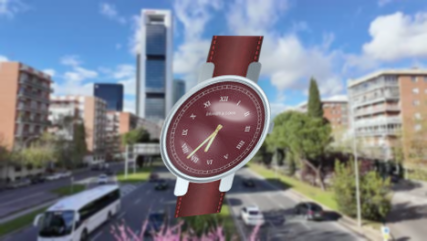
6,37
